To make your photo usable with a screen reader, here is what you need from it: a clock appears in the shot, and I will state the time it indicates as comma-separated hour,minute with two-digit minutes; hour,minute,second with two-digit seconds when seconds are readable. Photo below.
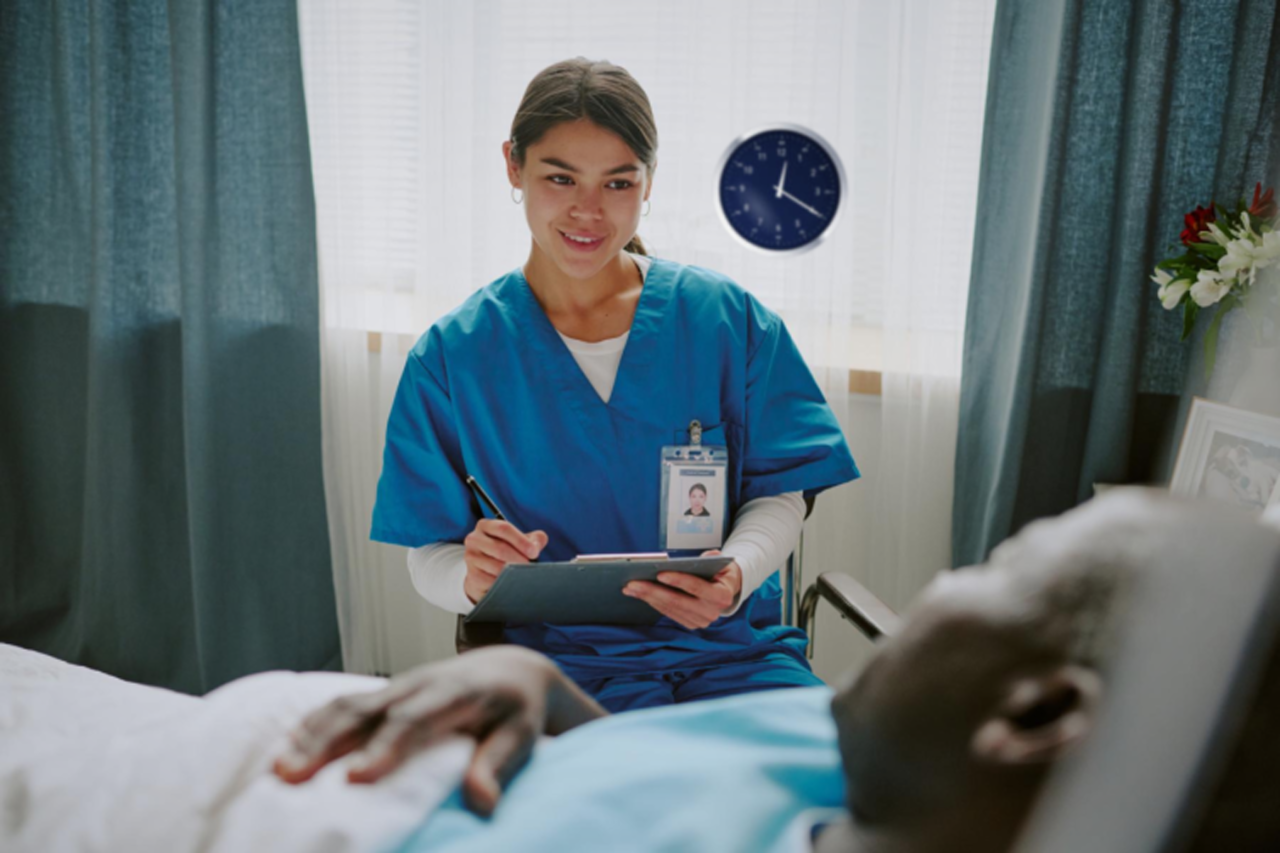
12,20
